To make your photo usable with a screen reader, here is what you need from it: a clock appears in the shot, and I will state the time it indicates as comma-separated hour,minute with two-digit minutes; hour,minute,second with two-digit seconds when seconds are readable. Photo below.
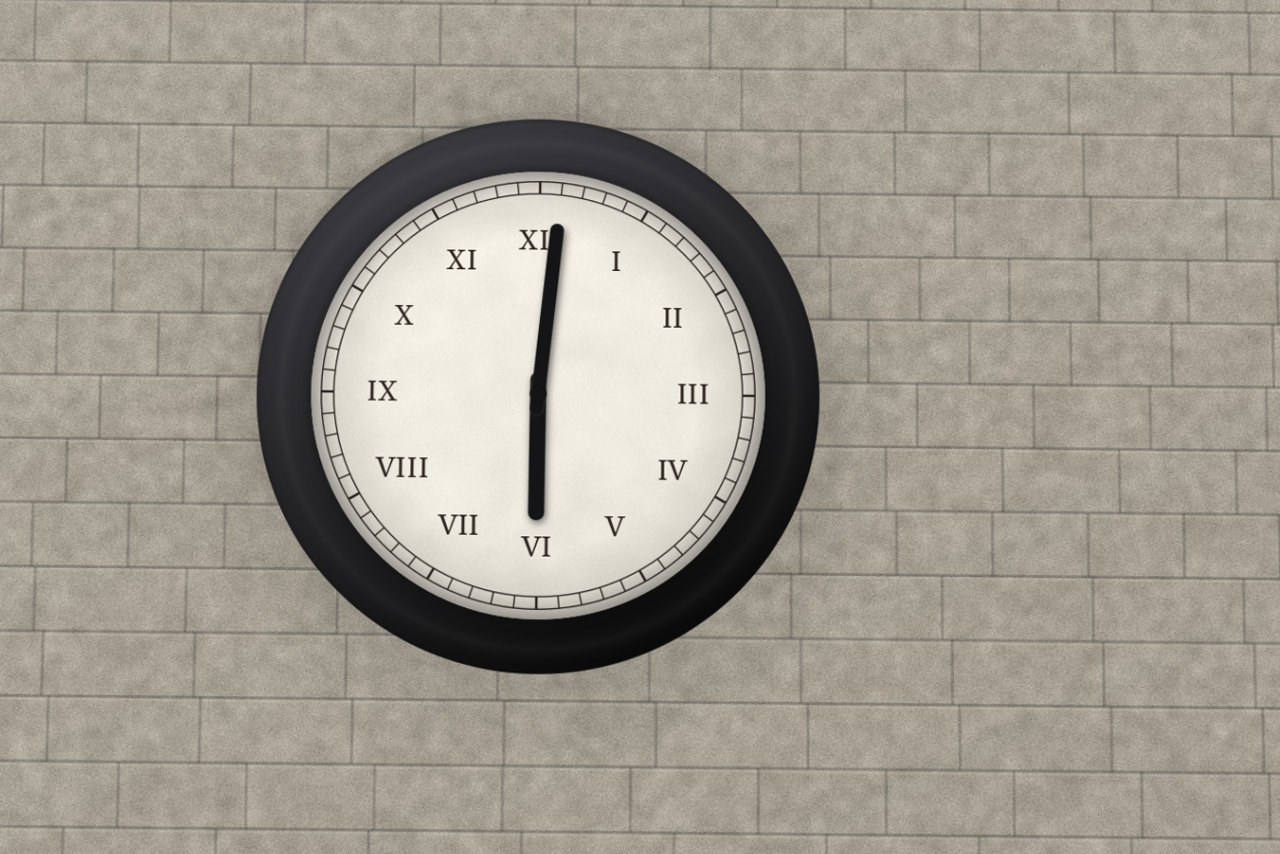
6,01
